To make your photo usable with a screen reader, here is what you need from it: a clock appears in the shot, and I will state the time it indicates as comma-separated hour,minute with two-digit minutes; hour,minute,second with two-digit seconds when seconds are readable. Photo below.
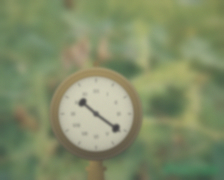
10,21
